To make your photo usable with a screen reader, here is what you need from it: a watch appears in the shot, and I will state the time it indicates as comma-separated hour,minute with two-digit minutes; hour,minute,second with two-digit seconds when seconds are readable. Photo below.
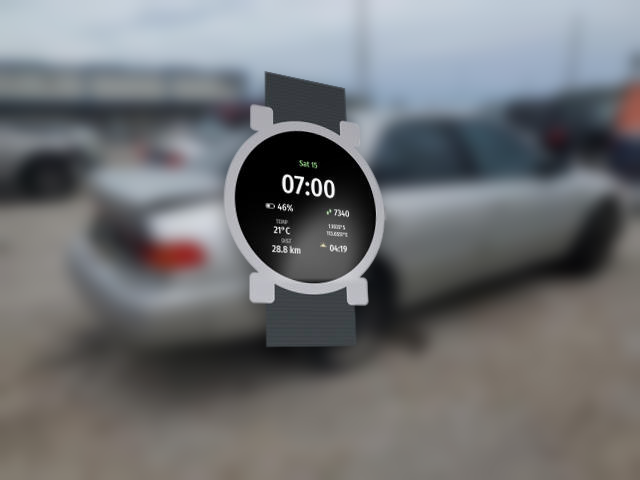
7,00
